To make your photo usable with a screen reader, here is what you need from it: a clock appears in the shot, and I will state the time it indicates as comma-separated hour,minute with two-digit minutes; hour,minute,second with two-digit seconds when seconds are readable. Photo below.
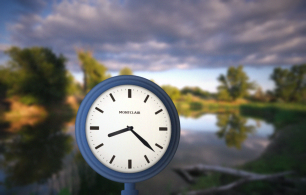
8,22
